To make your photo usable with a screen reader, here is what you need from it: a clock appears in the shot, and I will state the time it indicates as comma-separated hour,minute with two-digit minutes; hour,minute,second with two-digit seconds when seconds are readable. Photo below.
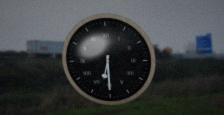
6,30
